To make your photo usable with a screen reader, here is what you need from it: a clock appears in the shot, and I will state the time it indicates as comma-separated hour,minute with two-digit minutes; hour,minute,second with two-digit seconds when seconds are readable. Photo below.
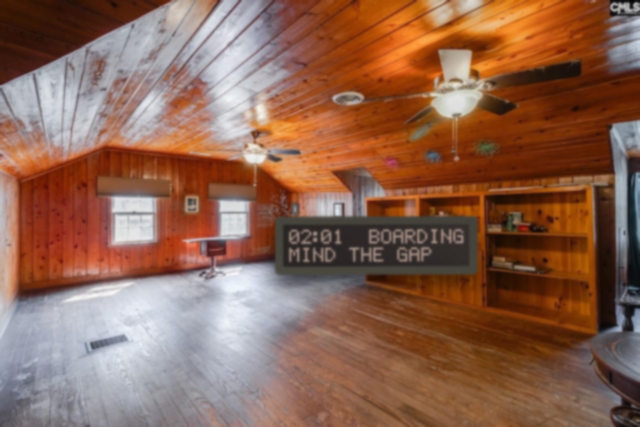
2,01
